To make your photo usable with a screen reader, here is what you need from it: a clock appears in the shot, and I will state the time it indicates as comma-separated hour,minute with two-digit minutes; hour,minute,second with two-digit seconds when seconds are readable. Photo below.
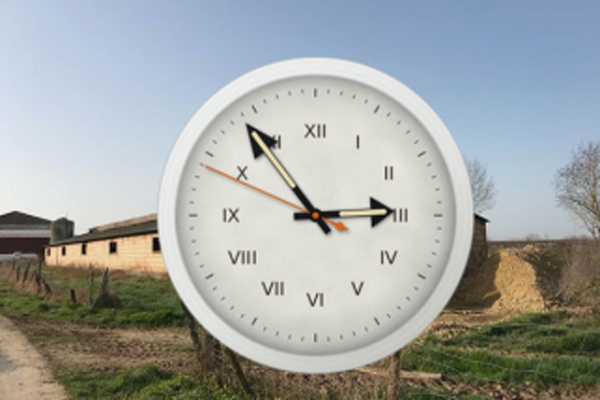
2,53,49
